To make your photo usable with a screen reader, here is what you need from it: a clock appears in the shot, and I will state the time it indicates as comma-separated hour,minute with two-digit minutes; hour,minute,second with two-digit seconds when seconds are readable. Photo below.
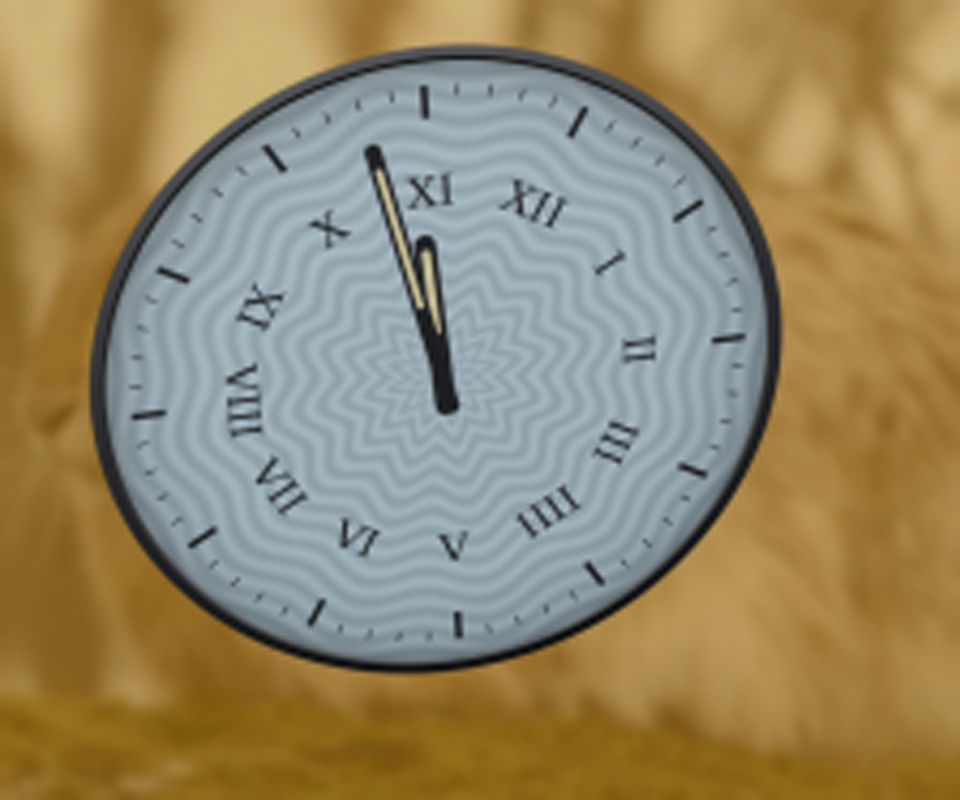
10,53
